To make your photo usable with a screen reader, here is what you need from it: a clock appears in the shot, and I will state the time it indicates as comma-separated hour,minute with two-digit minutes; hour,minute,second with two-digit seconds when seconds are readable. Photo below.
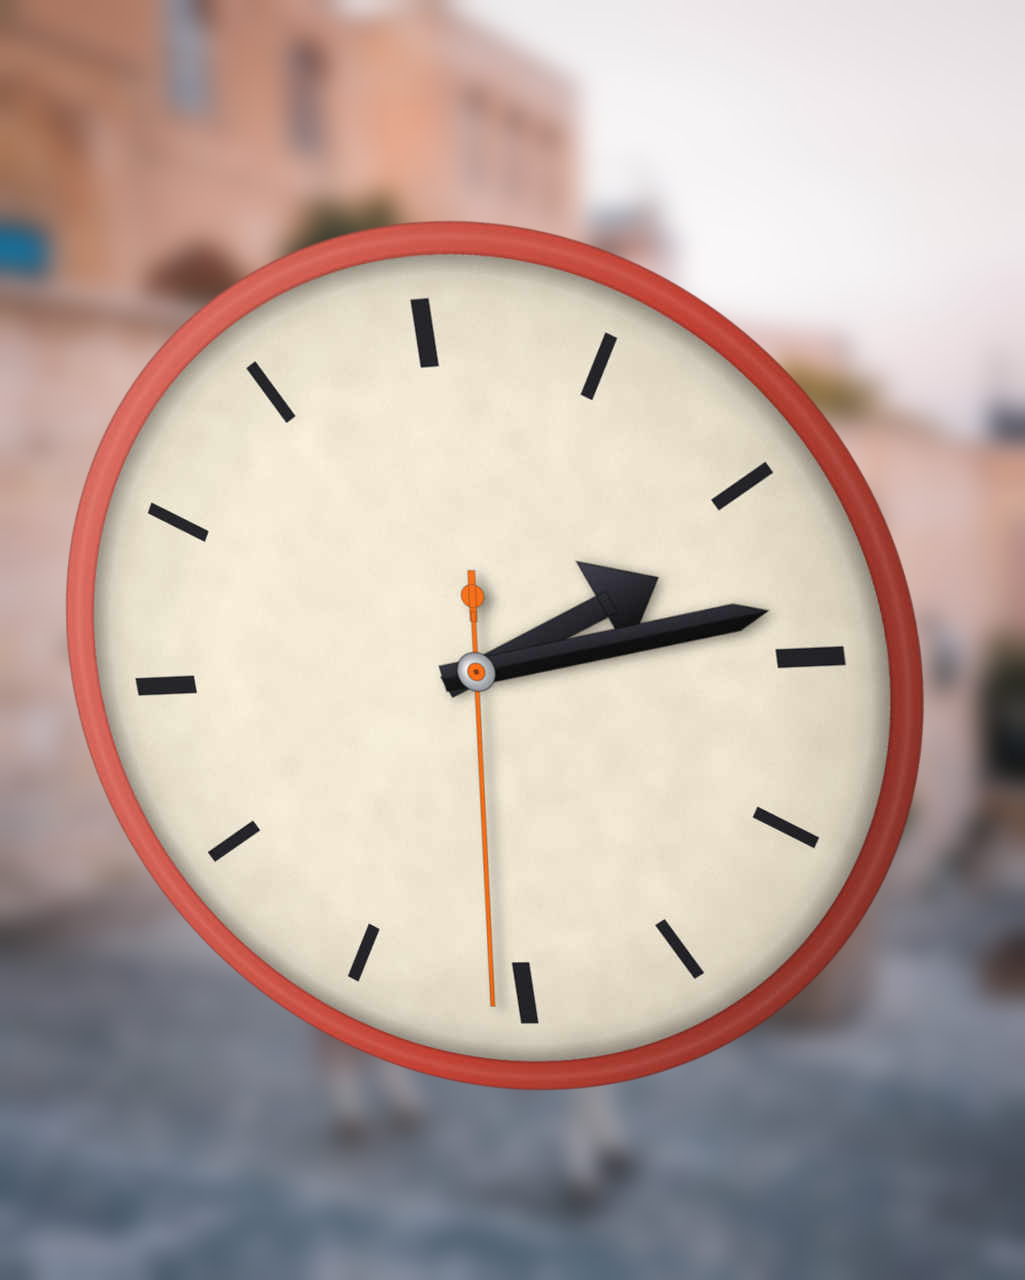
2,13,31
